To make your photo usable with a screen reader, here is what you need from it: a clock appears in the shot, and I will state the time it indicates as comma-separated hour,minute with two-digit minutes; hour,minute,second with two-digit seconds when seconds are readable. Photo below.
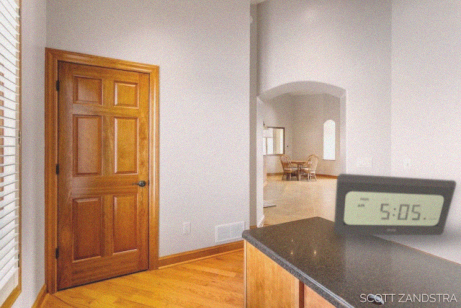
5,05
